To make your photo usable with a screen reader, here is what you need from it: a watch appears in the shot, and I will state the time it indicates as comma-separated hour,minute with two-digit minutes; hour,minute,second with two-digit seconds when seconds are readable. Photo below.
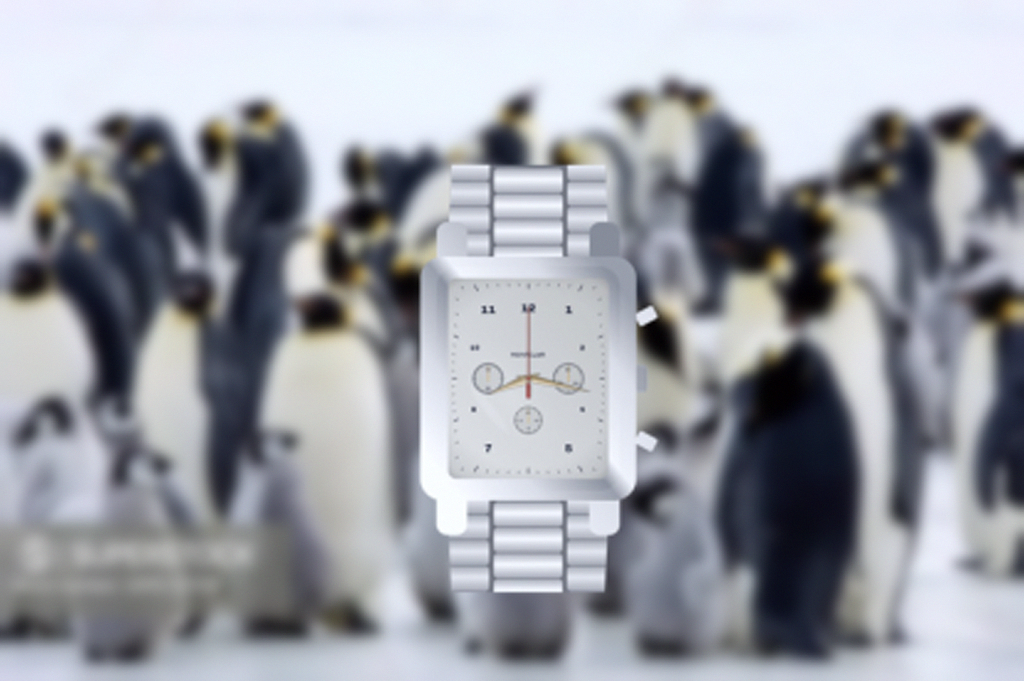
8,17
